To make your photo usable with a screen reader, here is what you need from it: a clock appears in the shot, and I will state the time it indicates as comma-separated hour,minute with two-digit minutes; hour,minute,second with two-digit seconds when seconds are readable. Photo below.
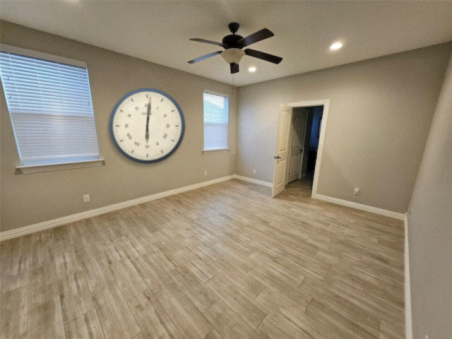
6,01
